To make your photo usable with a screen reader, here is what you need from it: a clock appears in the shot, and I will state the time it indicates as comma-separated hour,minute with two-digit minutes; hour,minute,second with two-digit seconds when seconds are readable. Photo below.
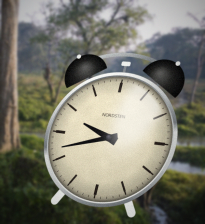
9,42
